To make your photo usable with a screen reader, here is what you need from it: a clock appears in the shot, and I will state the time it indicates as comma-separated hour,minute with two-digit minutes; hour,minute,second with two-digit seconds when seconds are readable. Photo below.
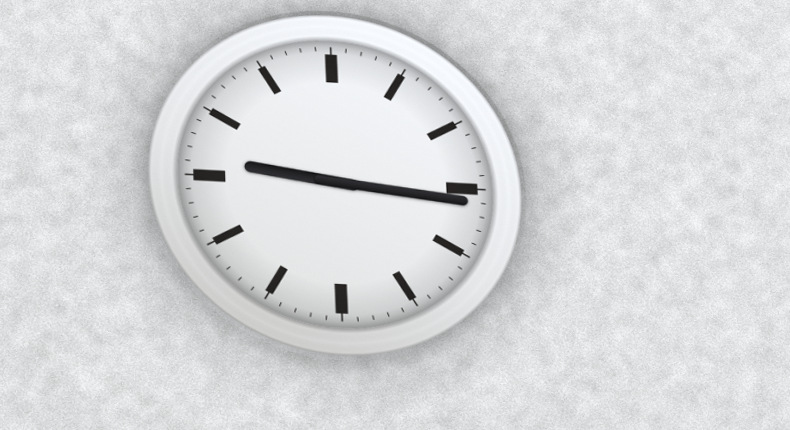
9,16
